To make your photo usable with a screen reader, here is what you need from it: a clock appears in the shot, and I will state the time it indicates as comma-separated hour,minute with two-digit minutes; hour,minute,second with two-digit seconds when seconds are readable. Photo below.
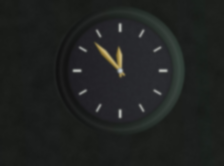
11,53
